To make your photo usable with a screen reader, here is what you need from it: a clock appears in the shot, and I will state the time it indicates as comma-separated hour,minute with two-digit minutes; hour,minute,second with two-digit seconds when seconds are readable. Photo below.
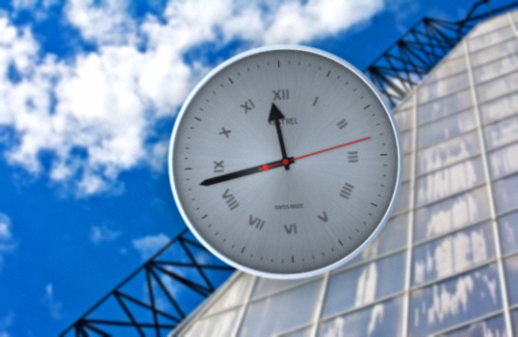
11,43,13
